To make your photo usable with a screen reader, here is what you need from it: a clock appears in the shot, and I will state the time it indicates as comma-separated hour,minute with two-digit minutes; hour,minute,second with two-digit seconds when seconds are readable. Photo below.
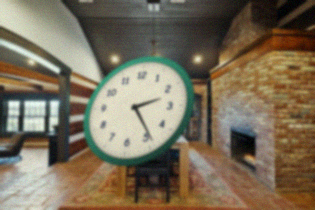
2,24
